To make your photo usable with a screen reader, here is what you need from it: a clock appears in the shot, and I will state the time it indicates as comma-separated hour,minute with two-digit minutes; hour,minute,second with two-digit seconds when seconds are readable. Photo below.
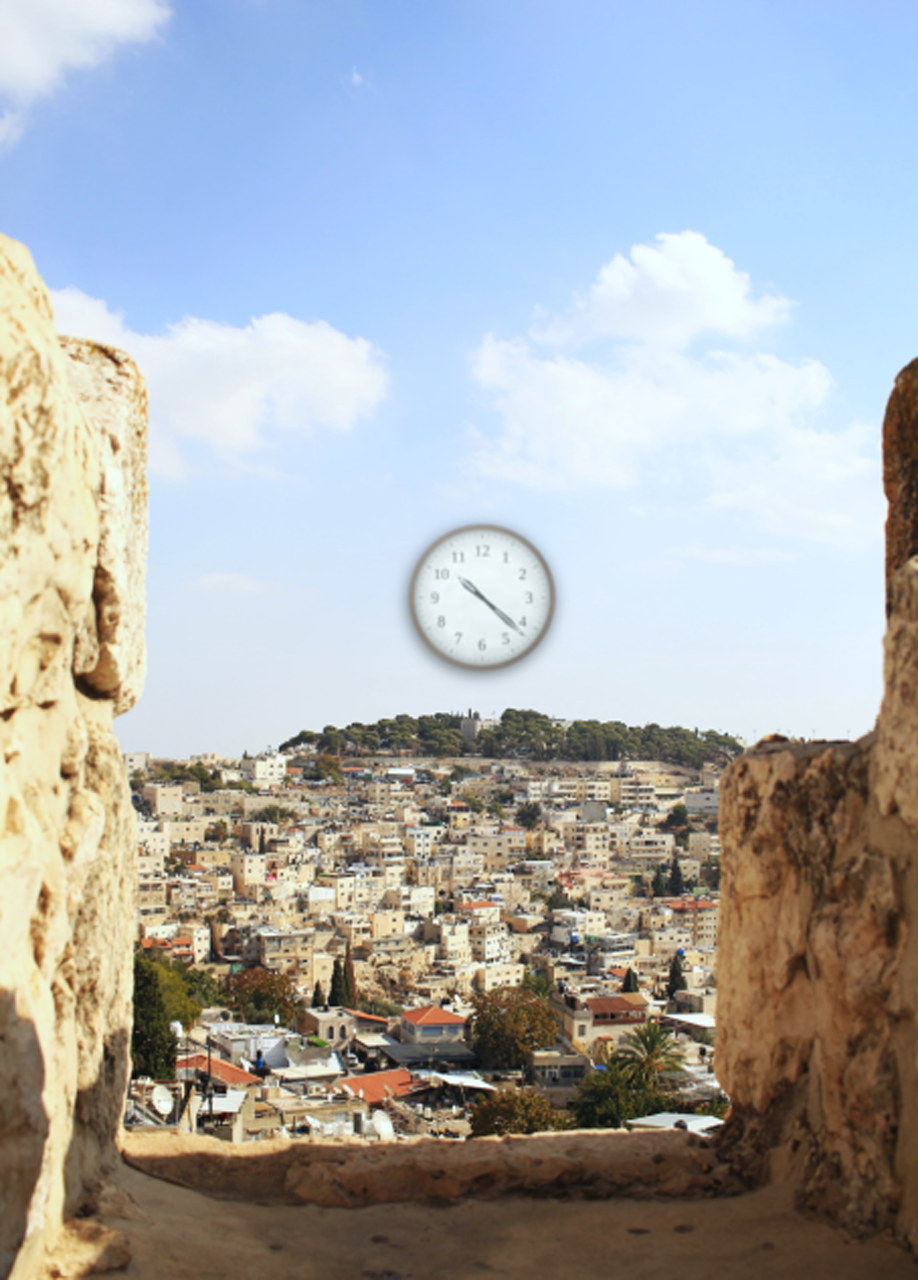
10,22
